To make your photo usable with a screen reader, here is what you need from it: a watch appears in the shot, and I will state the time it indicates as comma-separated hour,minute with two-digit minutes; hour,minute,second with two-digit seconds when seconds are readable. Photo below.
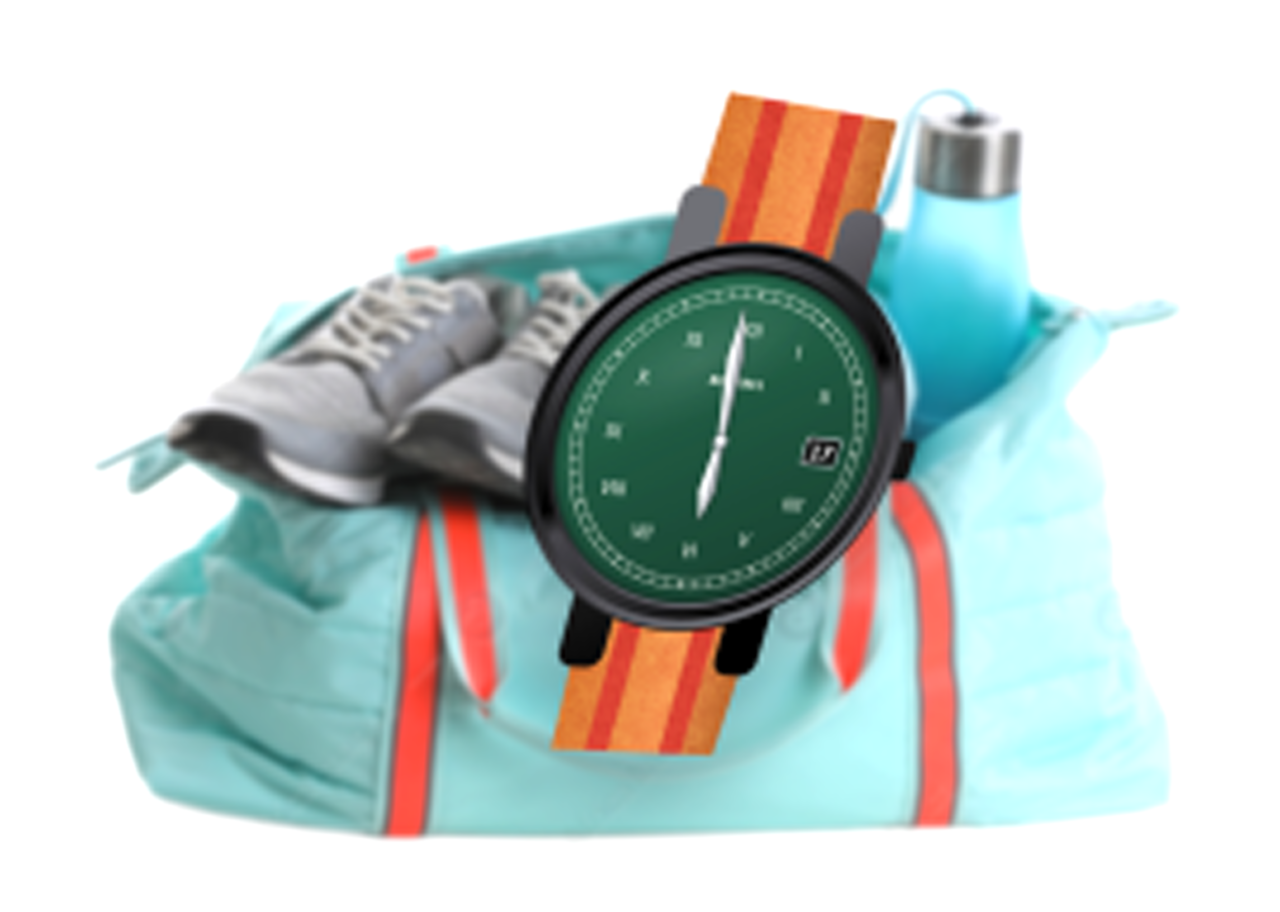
5,59
